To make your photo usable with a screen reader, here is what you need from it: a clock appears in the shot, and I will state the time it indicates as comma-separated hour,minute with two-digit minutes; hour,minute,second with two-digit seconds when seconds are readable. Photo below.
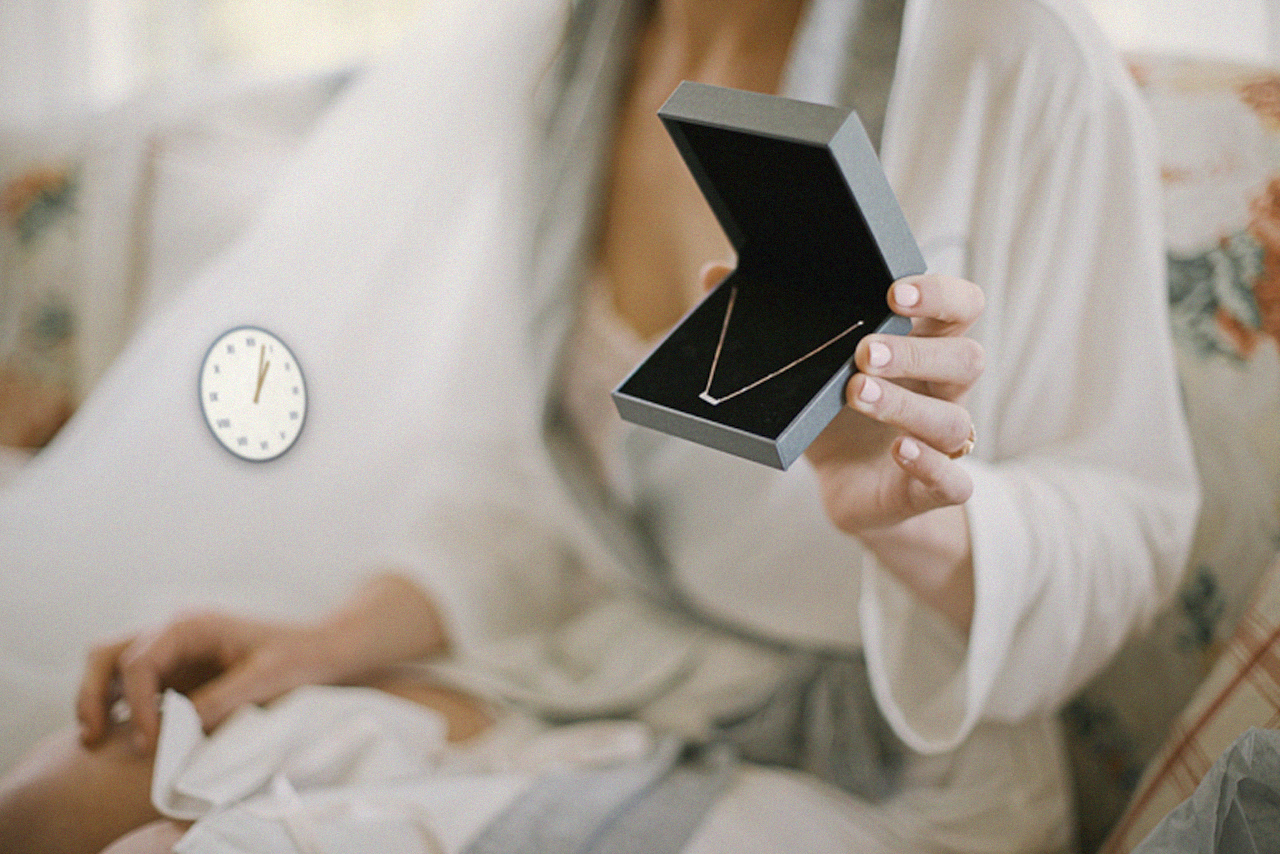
1,03
